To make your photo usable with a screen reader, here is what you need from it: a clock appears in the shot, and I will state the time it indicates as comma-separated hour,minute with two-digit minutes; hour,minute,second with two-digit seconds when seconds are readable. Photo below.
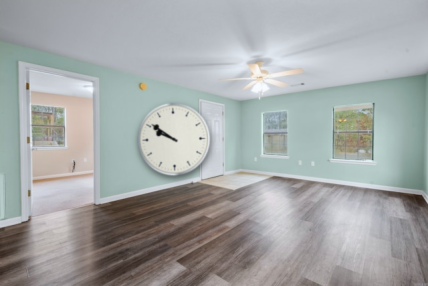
9,51
